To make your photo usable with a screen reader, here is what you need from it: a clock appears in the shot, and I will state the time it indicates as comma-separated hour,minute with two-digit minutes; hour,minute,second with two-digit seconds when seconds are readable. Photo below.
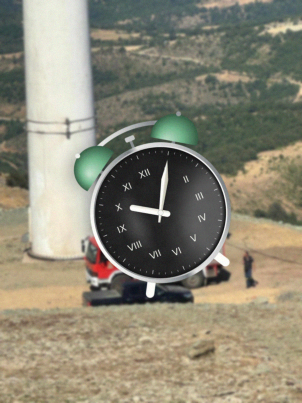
10,05
